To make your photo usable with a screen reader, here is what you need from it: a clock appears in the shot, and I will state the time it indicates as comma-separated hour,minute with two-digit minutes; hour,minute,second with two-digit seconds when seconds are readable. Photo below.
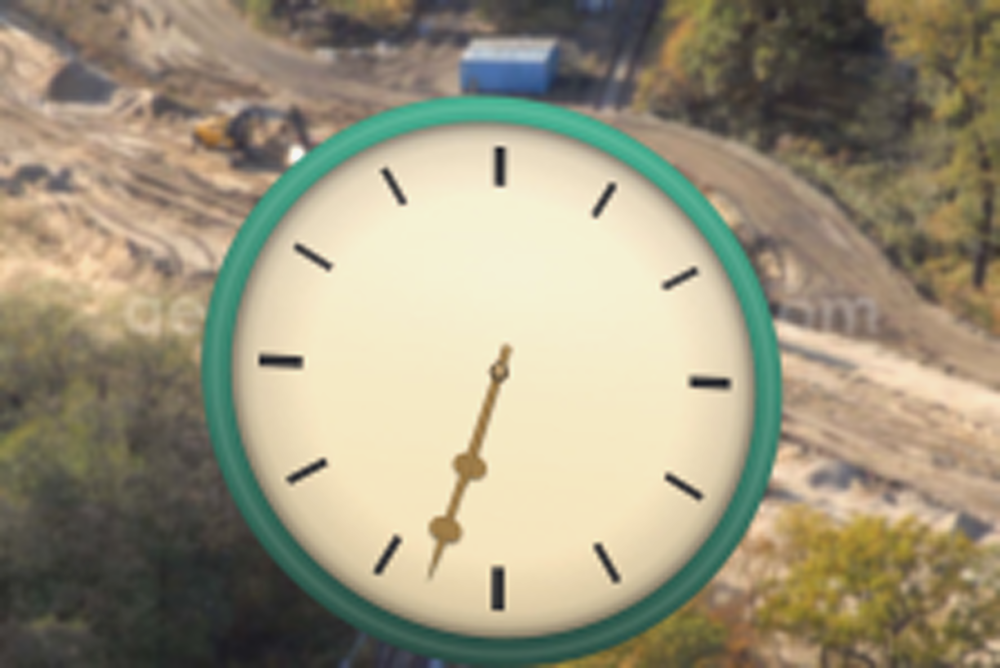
6,33
